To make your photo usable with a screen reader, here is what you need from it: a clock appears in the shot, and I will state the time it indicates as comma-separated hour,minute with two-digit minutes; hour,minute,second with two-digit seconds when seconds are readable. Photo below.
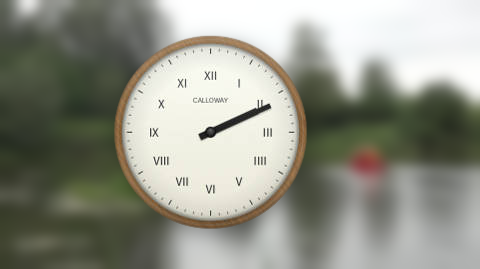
2,11
